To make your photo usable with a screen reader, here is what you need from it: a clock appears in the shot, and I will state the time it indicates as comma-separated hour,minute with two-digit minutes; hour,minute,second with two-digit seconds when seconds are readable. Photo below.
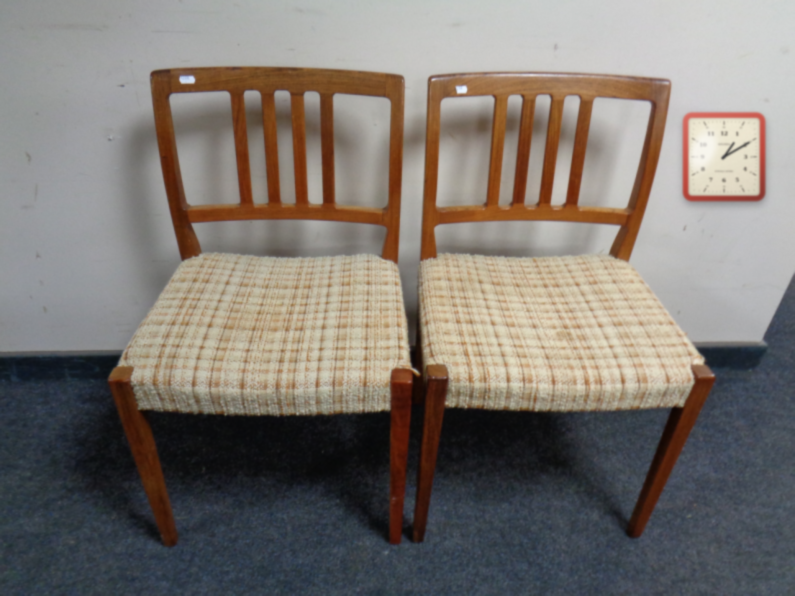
1,10
